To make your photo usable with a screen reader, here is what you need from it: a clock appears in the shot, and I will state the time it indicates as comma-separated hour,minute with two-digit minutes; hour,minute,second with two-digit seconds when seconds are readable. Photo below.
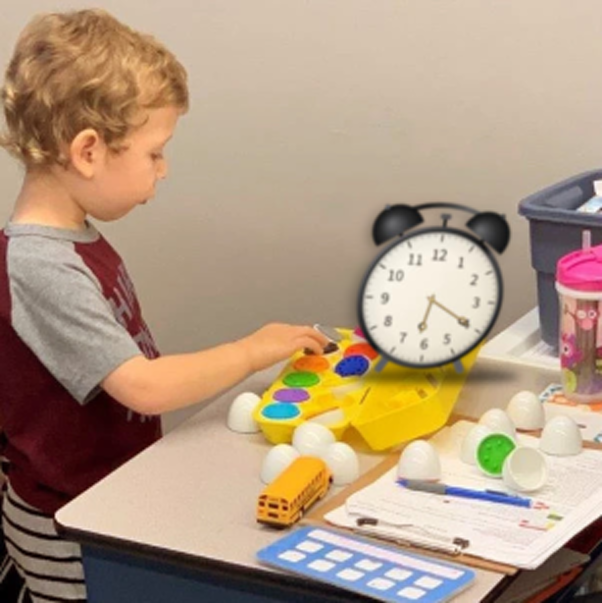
6,20
